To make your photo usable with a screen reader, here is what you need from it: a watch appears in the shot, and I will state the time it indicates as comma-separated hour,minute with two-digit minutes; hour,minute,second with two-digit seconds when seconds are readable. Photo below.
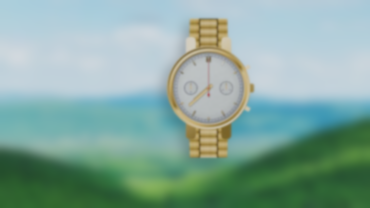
7,38
